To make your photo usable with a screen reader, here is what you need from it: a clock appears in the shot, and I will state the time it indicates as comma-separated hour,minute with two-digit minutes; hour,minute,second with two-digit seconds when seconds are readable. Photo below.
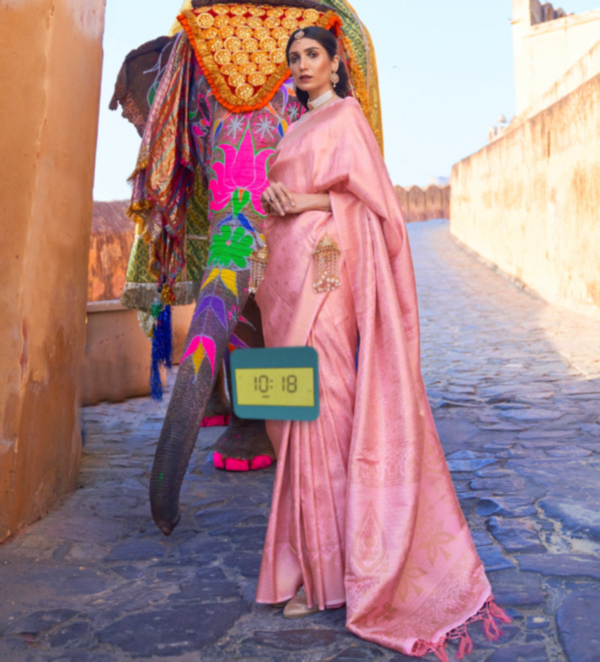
10,18
